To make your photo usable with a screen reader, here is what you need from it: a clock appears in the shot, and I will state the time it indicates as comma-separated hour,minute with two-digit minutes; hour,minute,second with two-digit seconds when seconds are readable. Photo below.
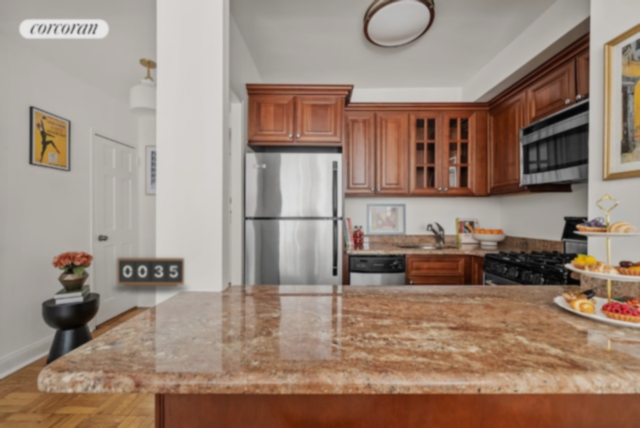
0,35
